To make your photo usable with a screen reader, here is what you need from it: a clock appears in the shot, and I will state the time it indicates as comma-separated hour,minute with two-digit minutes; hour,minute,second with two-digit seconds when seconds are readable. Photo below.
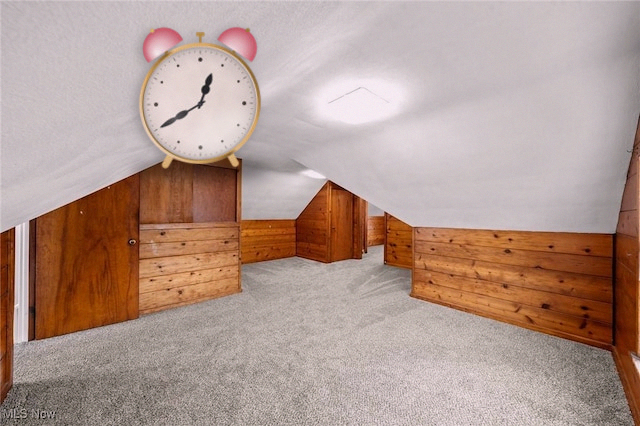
12,40
